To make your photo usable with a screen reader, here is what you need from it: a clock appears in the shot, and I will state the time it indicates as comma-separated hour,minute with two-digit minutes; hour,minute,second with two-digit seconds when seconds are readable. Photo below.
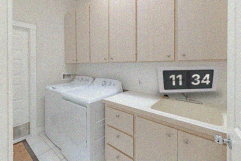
11,34
